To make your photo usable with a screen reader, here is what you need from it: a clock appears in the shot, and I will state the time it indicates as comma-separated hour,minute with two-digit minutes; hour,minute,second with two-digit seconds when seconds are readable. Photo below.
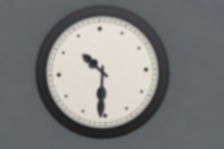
10,31
